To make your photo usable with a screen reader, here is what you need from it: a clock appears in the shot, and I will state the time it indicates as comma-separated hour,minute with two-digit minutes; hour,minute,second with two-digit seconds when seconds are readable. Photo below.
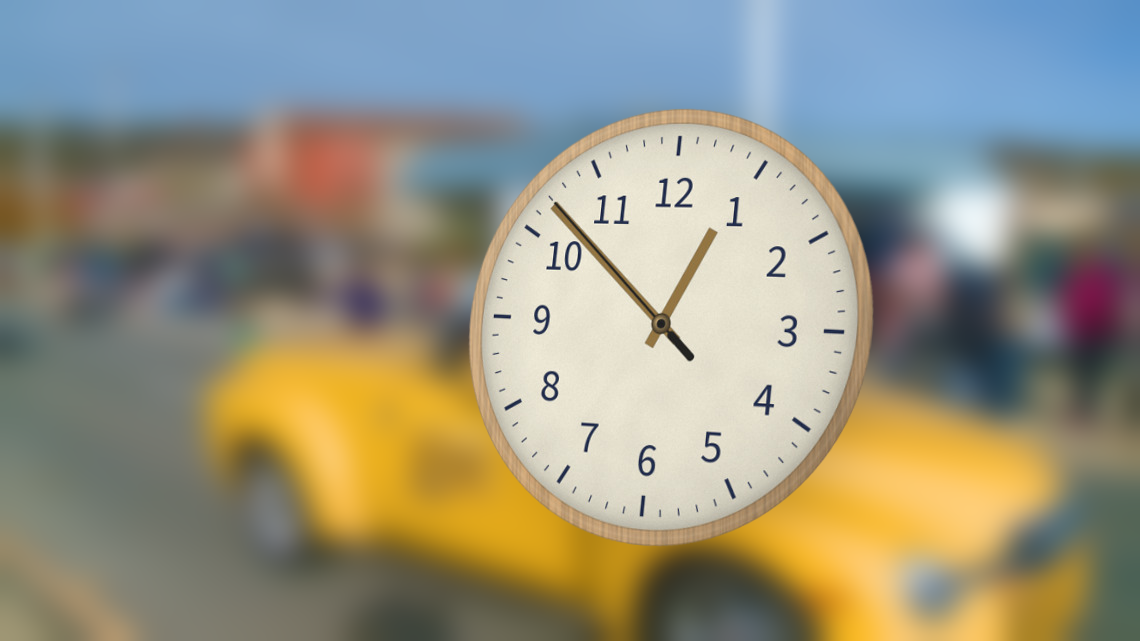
12,51,52
